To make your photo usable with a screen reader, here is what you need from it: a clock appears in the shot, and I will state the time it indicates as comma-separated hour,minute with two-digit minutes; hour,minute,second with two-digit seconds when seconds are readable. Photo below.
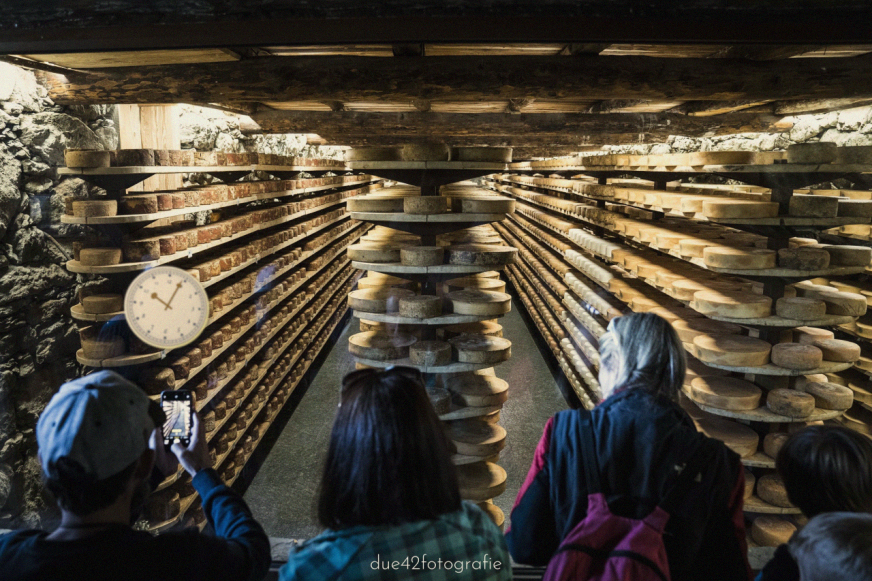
10,04
